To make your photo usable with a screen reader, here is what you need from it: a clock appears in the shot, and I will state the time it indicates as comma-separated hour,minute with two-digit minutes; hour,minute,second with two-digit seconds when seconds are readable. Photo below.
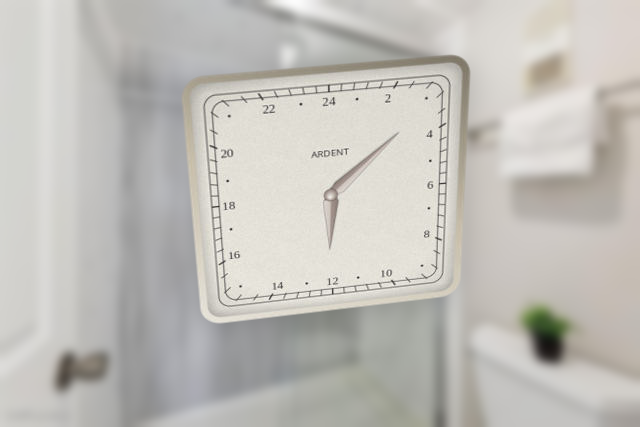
12,08
